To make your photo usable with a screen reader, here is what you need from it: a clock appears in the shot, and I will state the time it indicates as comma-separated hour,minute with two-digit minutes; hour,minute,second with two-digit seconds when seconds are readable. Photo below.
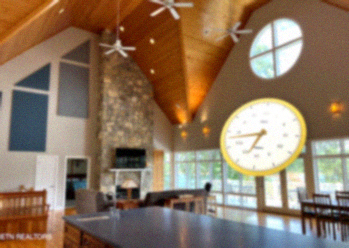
6,43
